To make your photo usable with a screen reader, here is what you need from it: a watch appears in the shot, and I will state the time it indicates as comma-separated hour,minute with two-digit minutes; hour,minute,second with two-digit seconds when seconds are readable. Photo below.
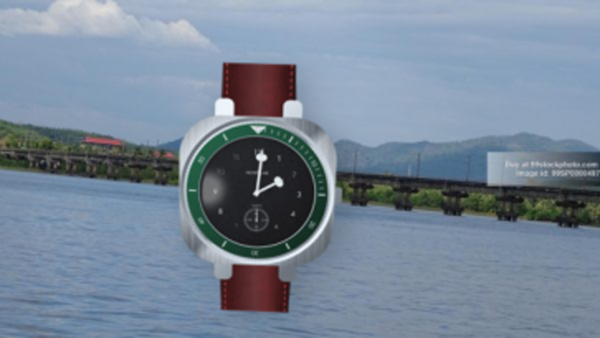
2,01
